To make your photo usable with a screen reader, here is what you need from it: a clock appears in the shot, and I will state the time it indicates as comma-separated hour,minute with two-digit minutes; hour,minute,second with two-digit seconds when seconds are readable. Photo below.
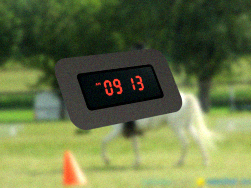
9,13
